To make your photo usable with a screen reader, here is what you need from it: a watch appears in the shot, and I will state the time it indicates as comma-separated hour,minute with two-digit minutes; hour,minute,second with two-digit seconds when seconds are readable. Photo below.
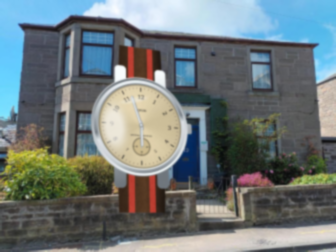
5,57
